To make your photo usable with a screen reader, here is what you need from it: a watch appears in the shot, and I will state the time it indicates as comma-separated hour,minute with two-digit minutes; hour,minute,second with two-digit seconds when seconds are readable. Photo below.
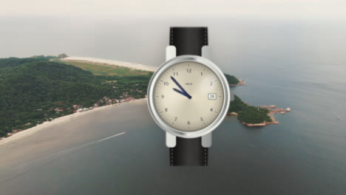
9,53
